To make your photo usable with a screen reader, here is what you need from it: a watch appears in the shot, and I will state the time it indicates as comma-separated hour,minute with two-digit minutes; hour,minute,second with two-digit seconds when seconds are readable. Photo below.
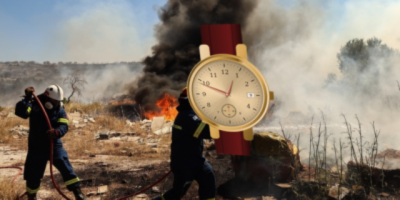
12,49
